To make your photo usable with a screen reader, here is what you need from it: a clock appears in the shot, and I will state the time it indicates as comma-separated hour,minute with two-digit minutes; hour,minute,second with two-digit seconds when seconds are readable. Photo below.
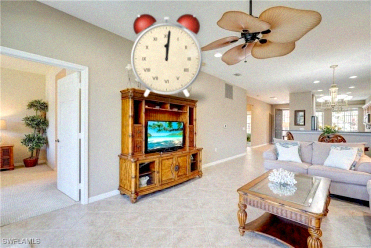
12,01
